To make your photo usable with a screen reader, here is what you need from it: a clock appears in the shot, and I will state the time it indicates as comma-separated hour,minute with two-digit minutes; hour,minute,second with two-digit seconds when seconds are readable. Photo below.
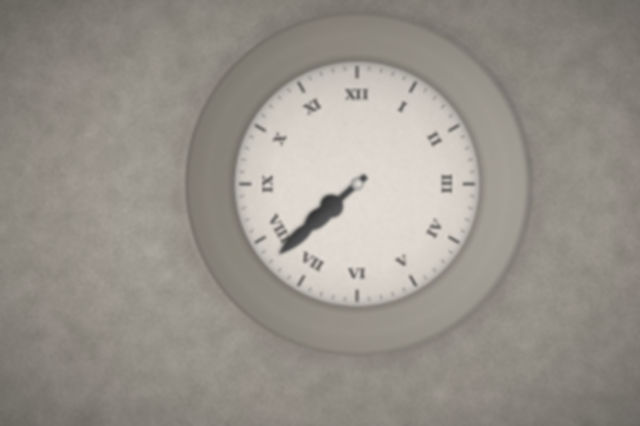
7,38
